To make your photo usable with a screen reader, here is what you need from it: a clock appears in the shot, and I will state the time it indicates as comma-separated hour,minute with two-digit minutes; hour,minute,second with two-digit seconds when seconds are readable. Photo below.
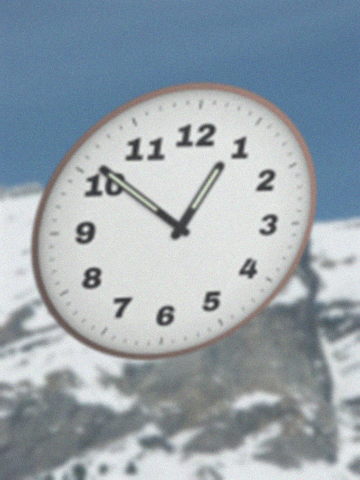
12,51
